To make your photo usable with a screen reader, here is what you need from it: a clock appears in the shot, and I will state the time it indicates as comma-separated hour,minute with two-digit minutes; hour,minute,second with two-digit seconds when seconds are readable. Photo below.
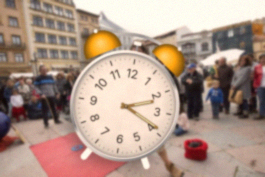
2,19
